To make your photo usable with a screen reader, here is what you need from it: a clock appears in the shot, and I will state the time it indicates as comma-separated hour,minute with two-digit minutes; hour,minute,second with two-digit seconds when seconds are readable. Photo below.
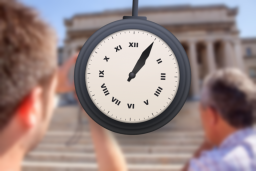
1,05
